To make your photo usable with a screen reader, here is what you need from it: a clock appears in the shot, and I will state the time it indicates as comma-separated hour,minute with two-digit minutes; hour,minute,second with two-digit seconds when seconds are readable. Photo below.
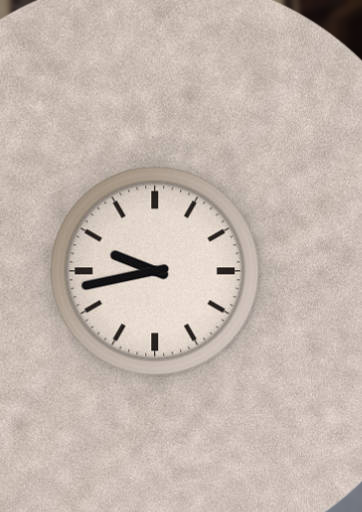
9,43
